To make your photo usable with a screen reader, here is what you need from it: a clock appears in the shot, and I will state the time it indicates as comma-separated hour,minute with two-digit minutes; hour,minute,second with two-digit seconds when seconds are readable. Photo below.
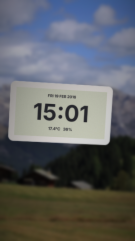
15,01
